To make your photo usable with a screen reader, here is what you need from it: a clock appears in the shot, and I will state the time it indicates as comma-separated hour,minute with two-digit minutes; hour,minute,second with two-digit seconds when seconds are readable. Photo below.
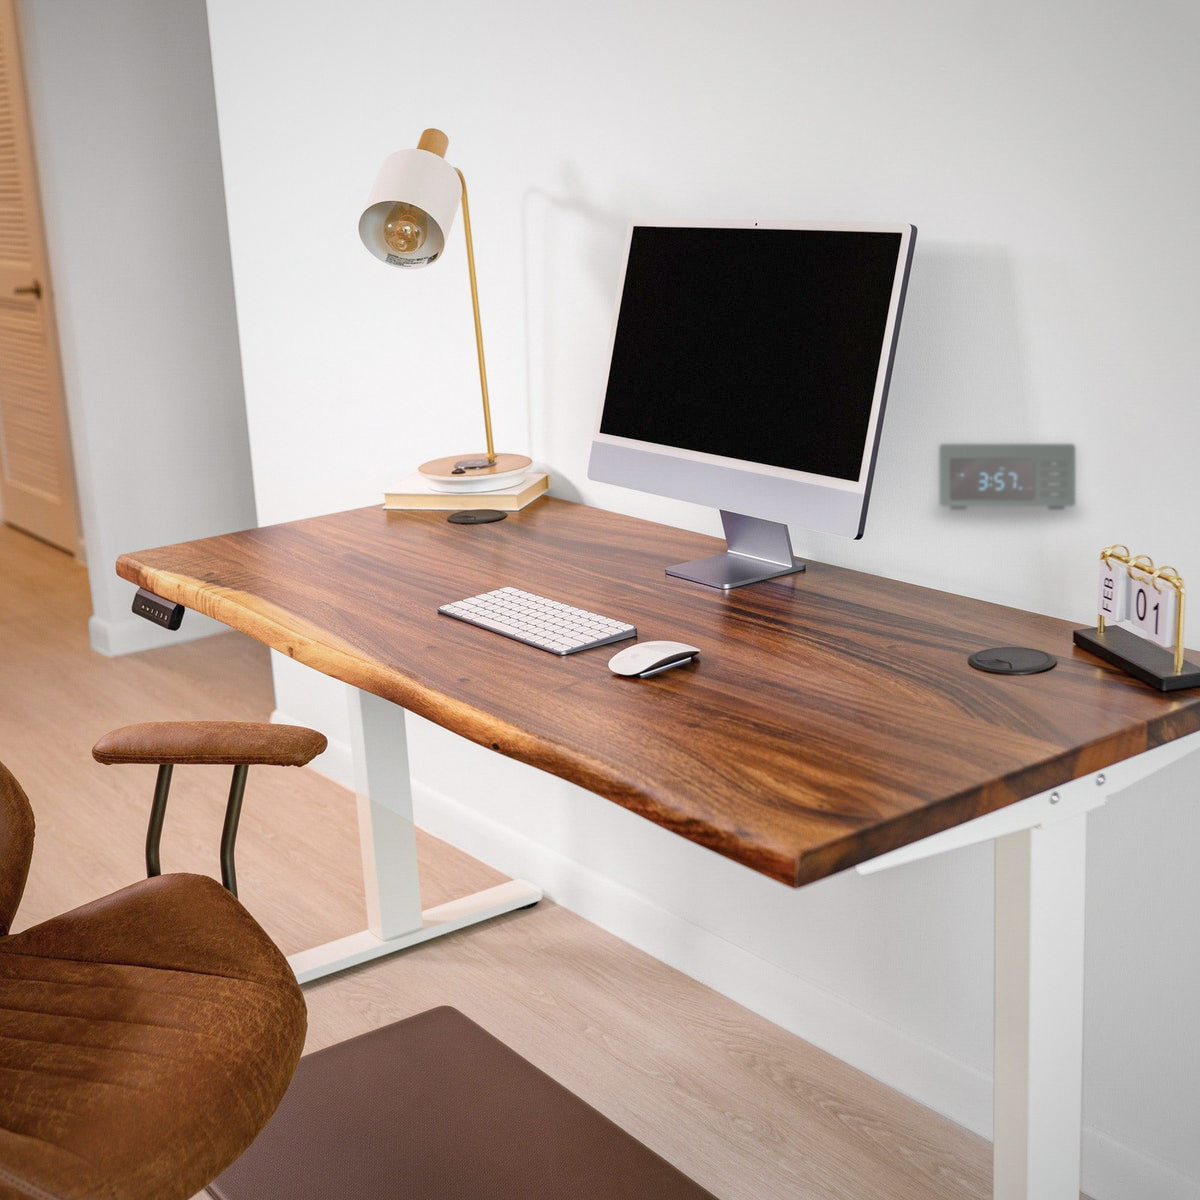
3,57
